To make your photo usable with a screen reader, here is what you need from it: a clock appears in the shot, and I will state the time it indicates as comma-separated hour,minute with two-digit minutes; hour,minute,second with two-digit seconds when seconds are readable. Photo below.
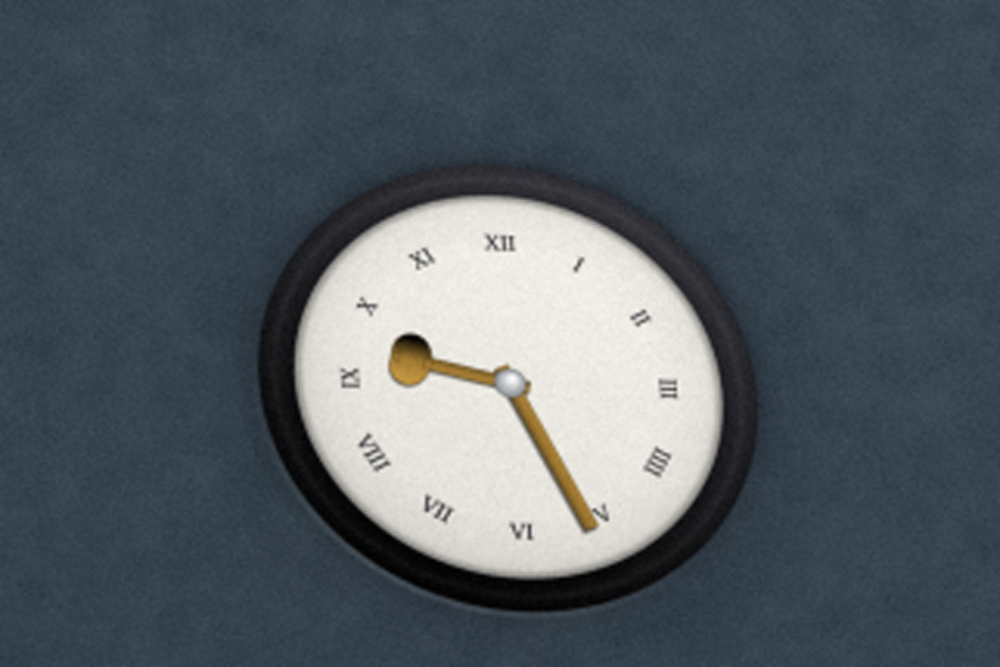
9,26
